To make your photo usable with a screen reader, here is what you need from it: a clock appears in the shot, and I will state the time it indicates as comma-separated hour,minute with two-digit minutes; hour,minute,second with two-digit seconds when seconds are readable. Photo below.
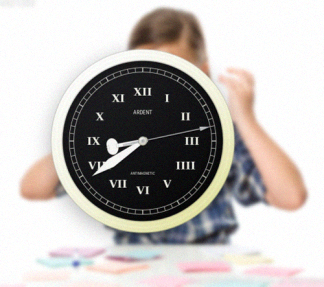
8,39,13
